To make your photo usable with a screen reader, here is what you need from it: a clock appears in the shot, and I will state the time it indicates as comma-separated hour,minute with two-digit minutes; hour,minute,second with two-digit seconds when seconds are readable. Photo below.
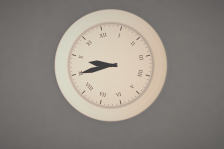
9,45
